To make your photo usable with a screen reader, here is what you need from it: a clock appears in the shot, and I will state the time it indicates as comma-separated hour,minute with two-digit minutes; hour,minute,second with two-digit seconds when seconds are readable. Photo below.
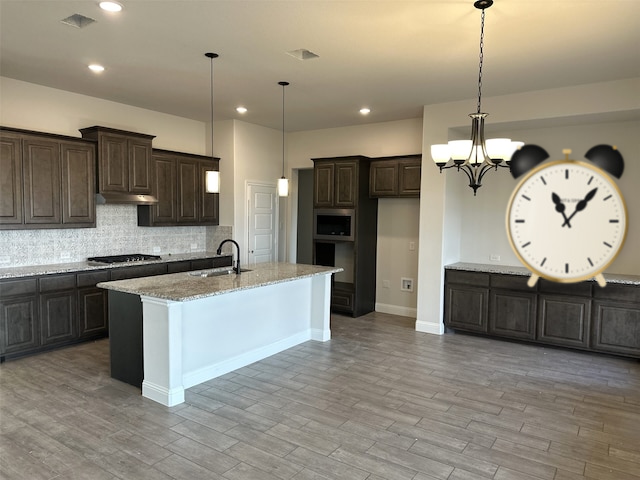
11,07
